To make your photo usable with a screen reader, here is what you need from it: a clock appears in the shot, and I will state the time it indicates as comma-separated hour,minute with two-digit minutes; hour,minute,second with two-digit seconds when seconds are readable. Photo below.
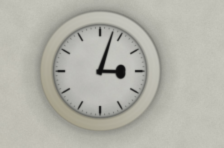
3,03
